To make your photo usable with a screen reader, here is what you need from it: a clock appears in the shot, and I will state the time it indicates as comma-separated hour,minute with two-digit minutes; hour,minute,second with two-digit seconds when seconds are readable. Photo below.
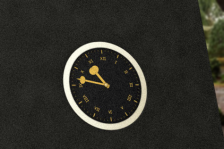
10,47
